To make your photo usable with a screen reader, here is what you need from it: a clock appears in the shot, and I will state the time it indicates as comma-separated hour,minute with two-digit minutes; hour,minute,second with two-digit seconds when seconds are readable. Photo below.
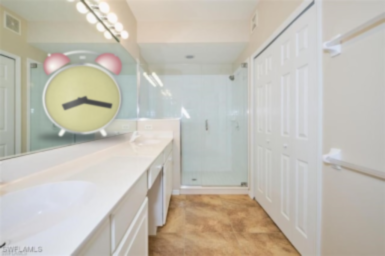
8,17
